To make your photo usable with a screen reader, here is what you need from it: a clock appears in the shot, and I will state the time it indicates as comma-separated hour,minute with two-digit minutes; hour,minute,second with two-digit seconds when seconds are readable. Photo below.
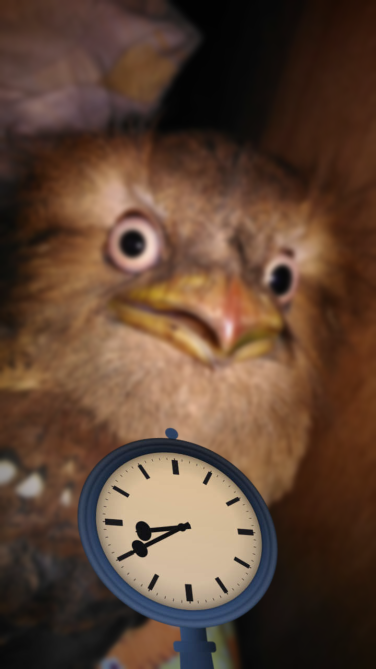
8,40
